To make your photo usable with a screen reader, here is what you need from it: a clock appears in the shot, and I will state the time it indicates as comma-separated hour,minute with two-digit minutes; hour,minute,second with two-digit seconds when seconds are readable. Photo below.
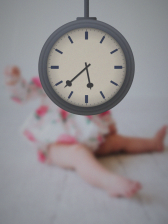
5,38
